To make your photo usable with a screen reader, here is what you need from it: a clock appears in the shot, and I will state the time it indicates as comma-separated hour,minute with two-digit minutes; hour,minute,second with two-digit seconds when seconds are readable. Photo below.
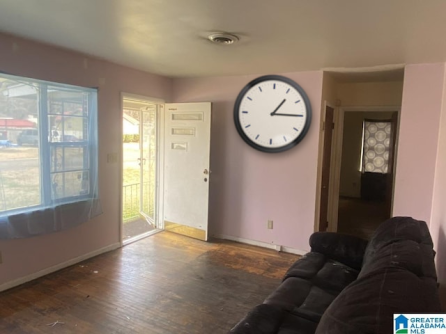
1,15
